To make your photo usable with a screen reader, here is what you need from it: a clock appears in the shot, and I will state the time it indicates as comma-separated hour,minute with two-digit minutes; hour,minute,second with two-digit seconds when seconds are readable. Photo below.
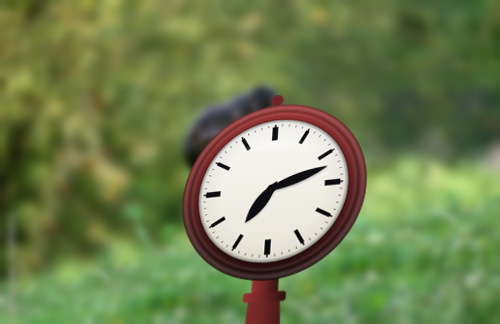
7,12
